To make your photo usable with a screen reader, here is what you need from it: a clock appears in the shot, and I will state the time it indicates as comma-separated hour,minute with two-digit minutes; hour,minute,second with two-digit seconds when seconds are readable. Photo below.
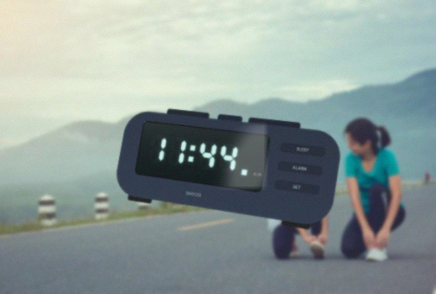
11,44
